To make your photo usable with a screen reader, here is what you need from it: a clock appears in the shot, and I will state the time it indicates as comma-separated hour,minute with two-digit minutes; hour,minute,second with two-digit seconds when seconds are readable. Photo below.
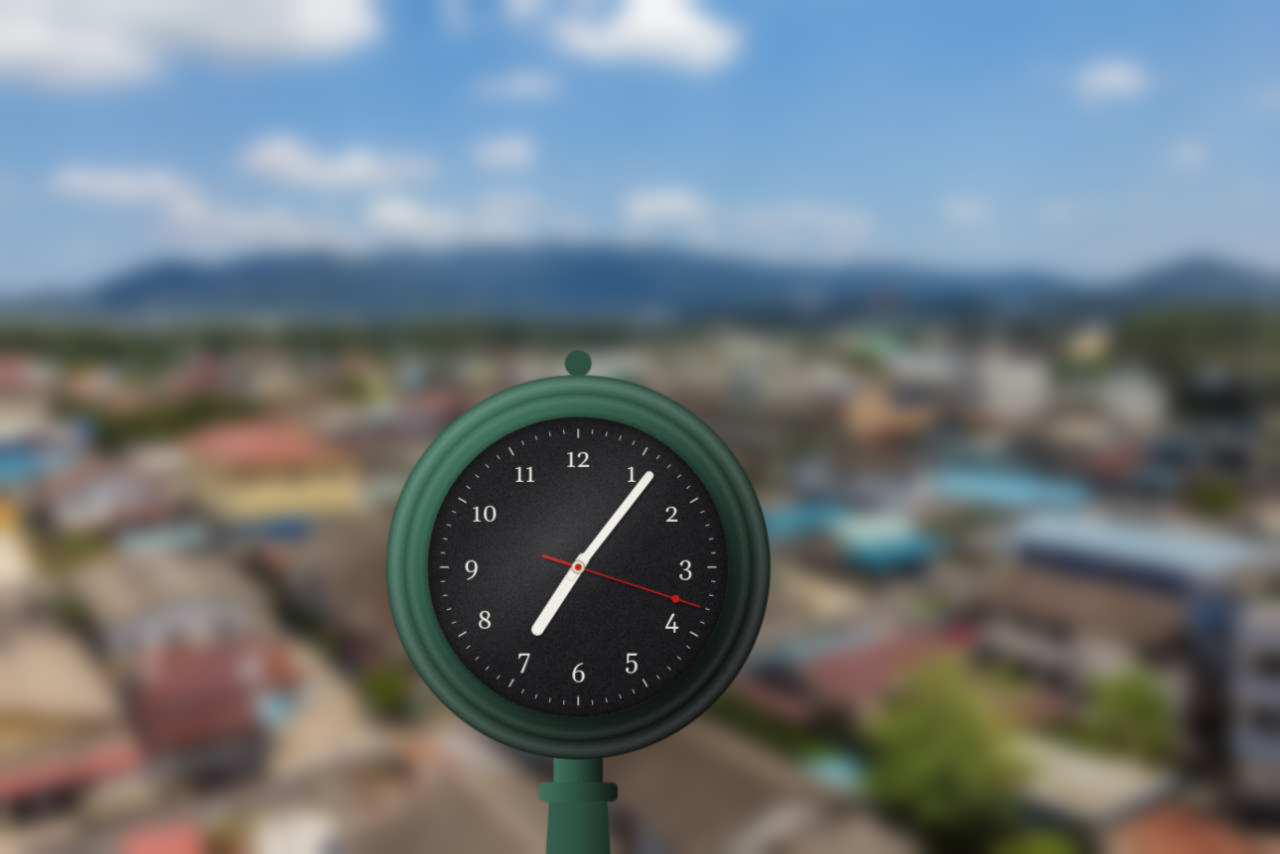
7,06,18
